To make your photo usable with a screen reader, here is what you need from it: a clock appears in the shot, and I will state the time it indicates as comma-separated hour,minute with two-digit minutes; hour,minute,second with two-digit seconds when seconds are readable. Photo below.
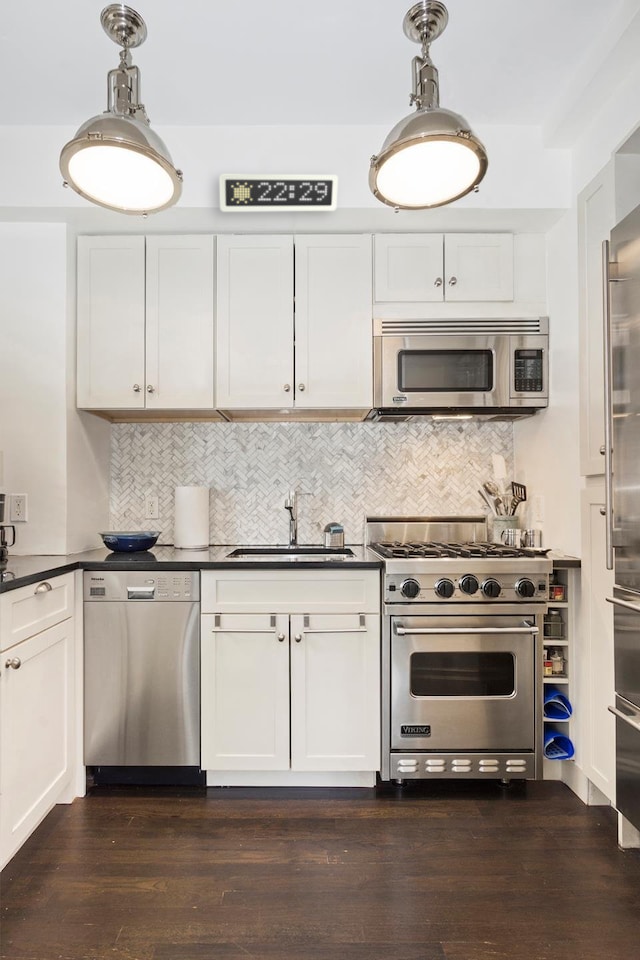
22,29
